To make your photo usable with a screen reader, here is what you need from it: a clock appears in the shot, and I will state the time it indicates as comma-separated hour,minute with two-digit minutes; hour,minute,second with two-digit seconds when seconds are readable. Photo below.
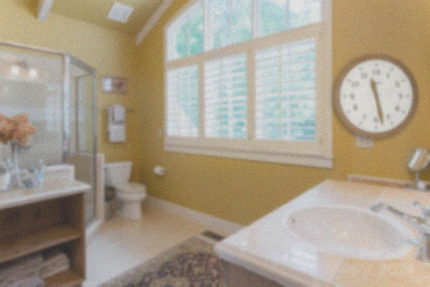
11,28
